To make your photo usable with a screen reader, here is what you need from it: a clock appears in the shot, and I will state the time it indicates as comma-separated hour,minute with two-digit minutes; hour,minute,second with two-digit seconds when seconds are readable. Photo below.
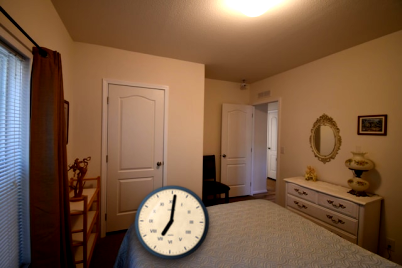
7,01
